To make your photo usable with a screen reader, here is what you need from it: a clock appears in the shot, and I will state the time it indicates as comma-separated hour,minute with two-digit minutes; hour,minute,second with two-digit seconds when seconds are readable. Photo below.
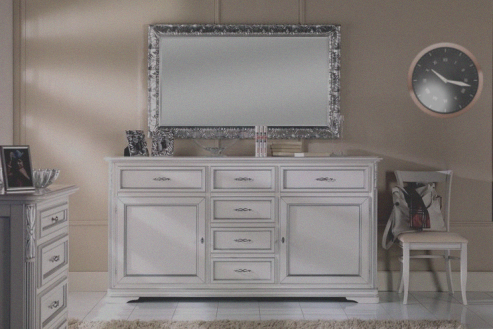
10,17
